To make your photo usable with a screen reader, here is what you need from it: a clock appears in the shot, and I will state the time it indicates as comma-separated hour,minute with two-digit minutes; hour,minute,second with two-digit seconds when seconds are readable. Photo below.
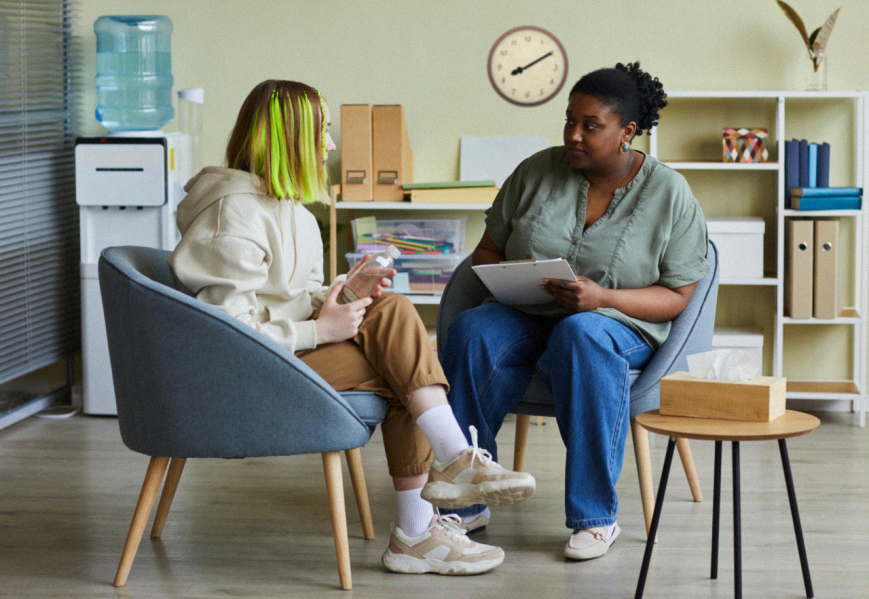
8,10
